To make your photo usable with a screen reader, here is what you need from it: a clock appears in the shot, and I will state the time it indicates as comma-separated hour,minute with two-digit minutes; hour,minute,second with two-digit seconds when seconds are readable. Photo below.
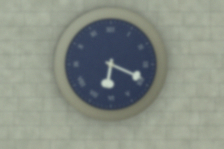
6,19
